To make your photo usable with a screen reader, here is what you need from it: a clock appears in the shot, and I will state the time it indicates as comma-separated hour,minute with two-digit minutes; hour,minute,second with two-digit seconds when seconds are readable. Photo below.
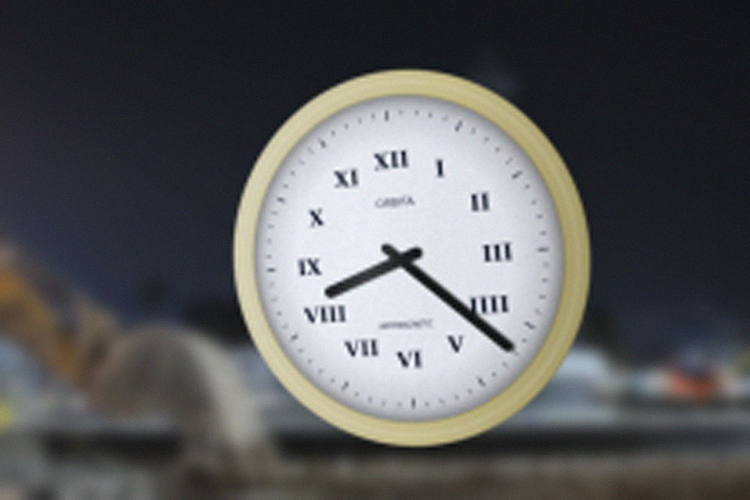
8,22
